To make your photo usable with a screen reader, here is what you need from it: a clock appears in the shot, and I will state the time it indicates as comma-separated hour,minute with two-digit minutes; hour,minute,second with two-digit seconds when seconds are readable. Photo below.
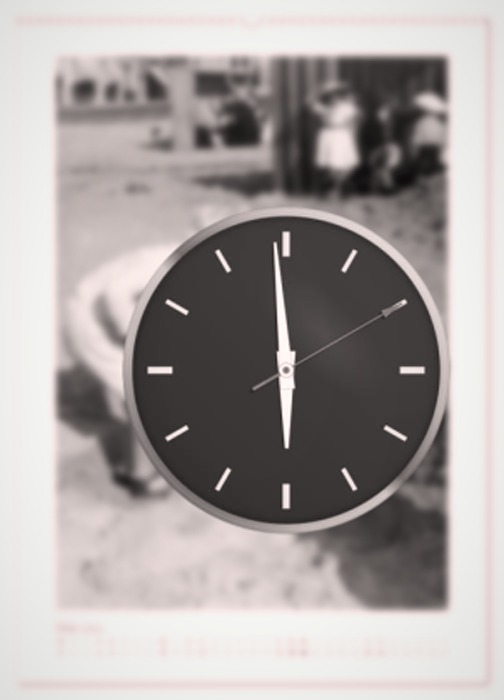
5,59,10
